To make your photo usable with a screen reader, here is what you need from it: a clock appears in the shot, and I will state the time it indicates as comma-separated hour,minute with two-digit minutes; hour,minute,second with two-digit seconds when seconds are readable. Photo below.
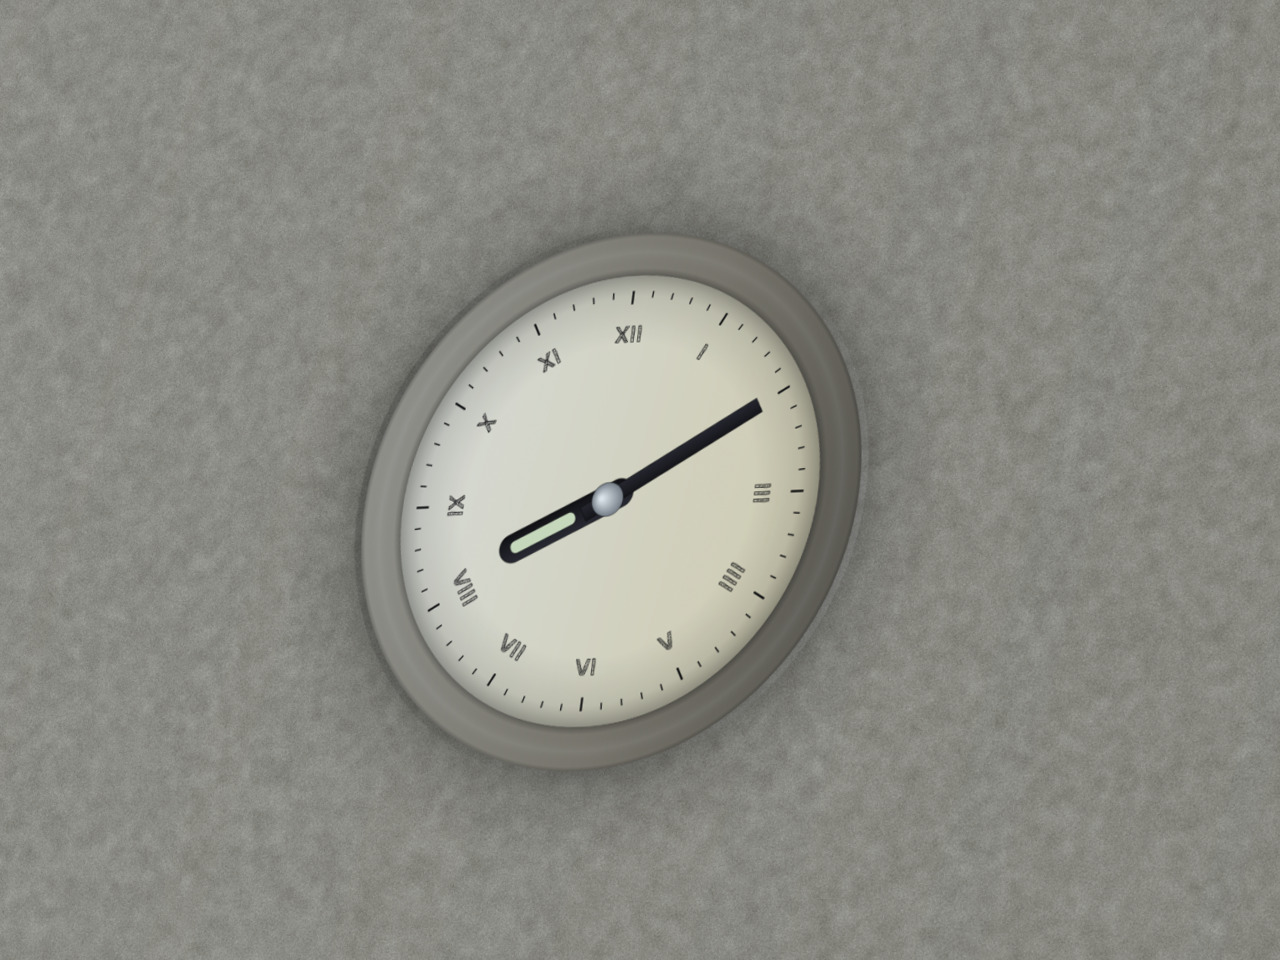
8,10
